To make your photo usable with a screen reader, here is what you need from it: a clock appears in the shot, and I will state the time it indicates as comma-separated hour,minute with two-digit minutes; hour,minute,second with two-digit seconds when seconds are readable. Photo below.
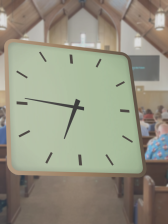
6,46
